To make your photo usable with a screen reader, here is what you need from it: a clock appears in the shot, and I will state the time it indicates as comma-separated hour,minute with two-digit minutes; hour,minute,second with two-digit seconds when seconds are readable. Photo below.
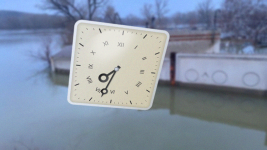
7,33
